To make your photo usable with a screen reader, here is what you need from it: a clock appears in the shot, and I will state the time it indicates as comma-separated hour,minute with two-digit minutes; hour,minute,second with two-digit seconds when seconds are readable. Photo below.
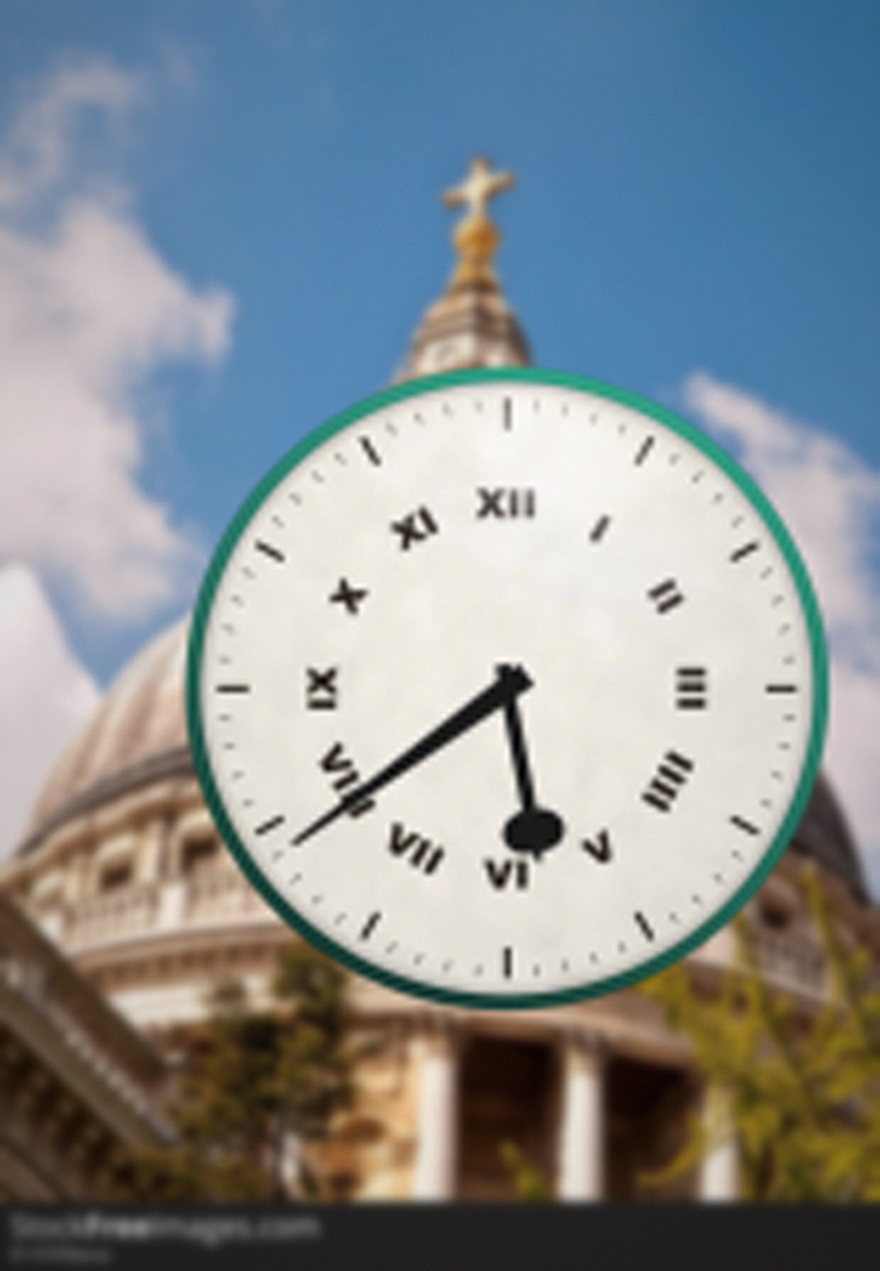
5,39
